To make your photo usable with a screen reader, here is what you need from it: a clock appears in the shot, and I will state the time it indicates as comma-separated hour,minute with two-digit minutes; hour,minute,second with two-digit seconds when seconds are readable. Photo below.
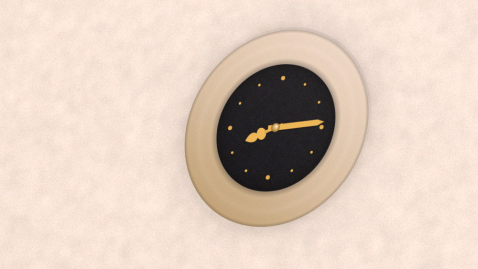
8,14
